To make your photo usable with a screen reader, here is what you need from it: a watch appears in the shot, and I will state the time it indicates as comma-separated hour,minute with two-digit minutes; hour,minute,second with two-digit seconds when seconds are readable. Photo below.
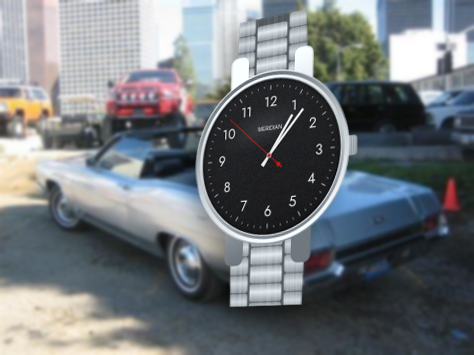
1,06,52
